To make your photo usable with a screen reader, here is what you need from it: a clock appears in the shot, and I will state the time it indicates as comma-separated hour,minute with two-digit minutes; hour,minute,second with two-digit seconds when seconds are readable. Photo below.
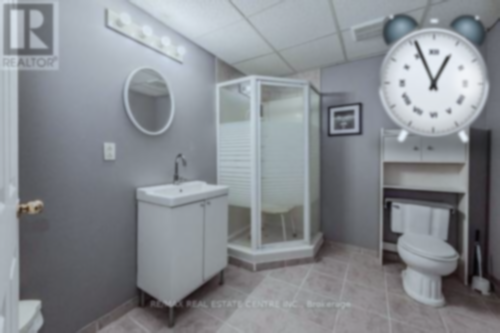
12,56
